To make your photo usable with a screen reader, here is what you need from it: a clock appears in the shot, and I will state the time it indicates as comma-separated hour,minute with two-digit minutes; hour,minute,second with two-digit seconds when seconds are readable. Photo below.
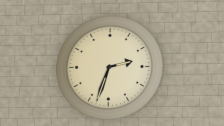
2,33
